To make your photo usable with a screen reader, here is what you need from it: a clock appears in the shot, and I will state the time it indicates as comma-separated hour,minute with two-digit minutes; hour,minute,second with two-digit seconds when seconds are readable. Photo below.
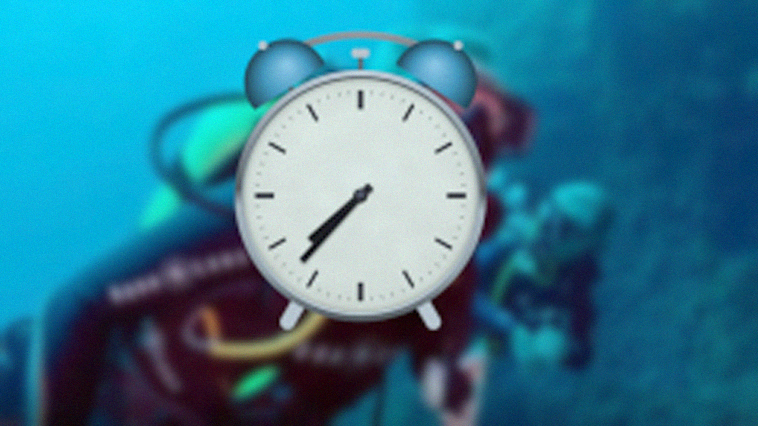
7,37
